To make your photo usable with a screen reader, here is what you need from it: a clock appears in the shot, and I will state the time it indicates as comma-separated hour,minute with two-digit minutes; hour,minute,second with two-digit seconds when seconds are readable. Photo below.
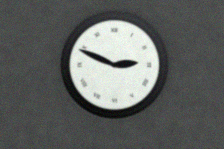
2,49
